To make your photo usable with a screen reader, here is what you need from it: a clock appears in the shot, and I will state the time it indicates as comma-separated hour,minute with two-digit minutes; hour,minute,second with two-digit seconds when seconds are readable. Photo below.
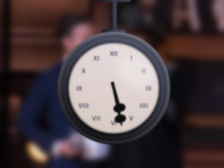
5,28
